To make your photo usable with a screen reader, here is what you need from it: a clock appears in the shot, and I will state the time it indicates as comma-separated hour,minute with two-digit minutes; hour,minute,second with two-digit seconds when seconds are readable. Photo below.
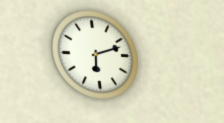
6,12
